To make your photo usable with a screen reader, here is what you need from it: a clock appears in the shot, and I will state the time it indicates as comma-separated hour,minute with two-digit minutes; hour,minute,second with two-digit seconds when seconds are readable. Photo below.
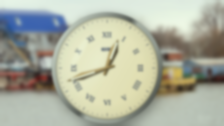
12,42
